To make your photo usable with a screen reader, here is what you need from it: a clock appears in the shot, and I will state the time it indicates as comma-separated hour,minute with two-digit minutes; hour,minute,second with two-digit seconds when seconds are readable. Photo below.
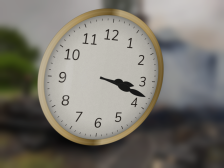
3,18
